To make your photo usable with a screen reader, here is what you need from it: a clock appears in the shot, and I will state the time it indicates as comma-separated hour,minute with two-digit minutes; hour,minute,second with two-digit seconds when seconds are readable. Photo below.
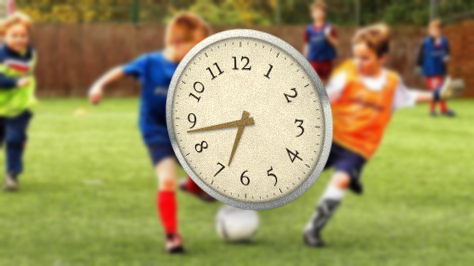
6,43
